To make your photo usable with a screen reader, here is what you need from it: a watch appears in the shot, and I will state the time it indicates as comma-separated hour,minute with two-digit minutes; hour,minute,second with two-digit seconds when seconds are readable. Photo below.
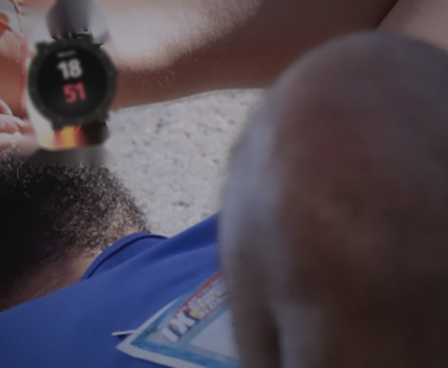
18,51
